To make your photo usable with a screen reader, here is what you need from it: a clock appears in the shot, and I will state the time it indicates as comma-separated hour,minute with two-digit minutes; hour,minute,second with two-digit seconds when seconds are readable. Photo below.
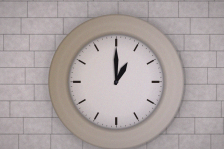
1,00
